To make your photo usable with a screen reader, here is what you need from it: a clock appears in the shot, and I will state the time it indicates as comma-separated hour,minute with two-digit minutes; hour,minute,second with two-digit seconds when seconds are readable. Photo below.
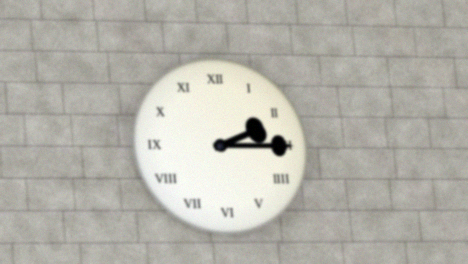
2,15
